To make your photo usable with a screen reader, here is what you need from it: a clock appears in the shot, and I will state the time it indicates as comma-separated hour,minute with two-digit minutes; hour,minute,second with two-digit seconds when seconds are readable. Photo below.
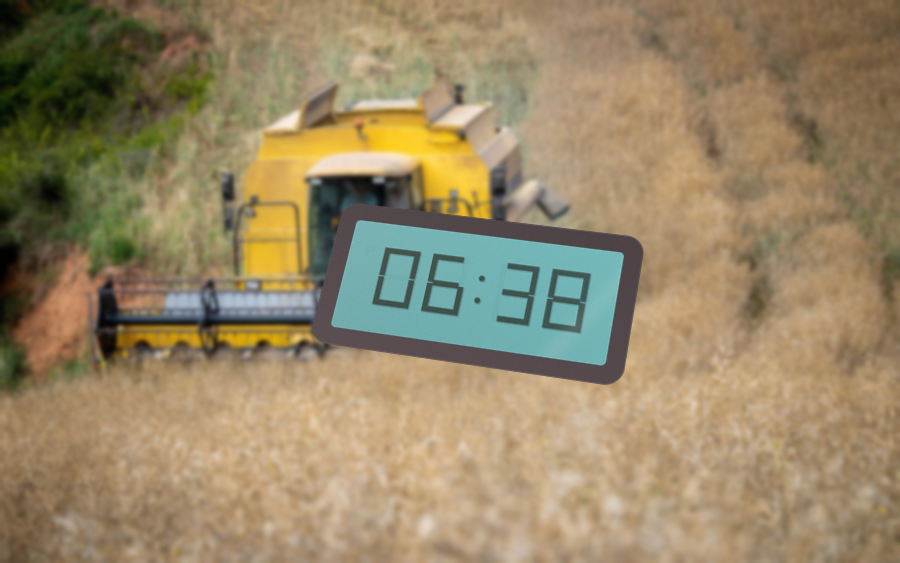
6,38
